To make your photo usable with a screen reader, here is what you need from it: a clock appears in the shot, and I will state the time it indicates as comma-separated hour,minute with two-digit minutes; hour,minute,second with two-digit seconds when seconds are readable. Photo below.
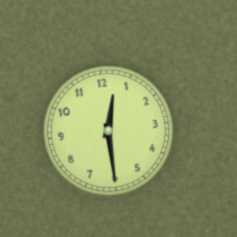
12,30
